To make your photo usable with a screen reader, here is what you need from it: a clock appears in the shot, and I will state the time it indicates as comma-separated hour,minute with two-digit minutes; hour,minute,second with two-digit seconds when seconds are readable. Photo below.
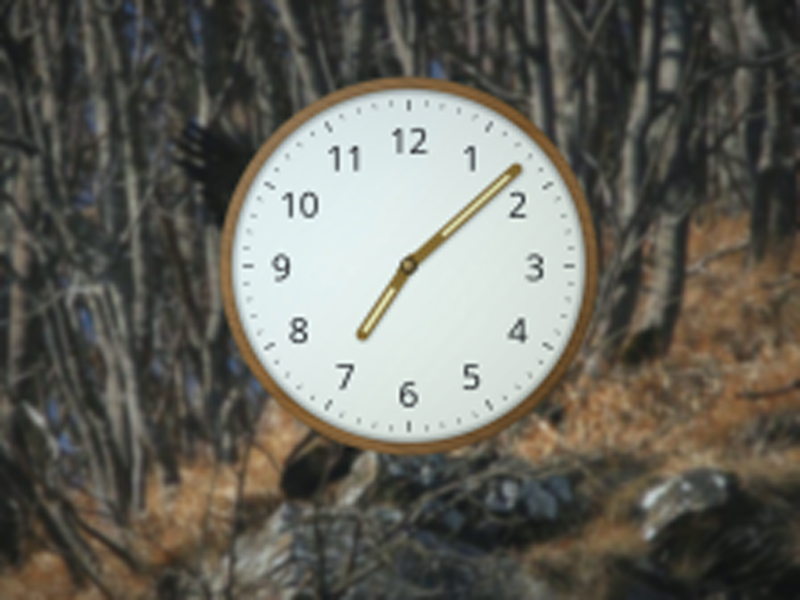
7,08
